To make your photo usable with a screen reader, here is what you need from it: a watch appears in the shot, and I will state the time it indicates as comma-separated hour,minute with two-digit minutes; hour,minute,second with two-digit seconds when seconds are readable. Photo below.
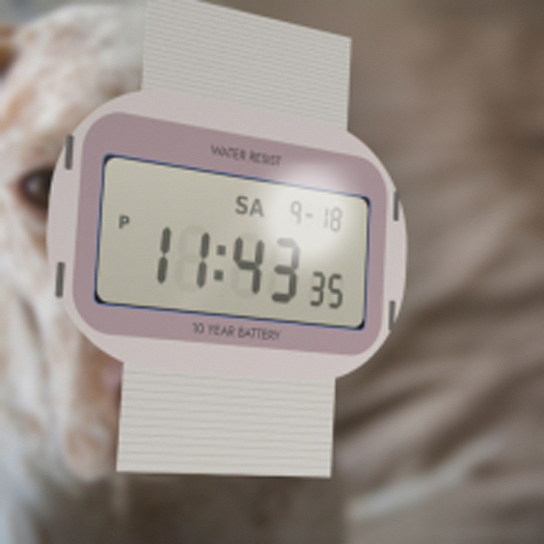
11,43,35
